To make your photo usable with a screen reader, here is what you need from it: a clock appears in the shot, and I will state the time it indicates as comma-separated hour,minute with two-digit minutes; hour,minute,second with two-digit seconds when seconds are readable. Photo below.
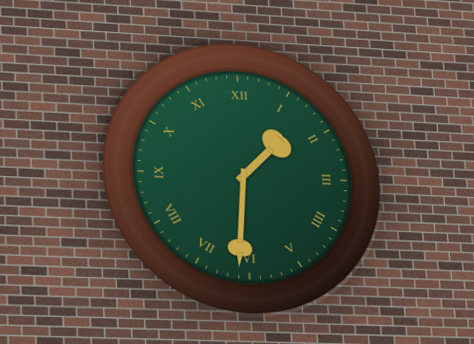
1,31
